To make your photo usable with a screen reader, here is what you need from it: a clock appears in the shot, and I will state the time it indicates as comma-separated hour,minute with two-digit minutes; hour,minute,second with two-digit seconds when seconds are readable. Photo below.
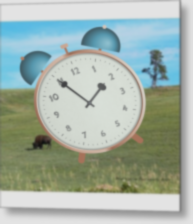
1,55
